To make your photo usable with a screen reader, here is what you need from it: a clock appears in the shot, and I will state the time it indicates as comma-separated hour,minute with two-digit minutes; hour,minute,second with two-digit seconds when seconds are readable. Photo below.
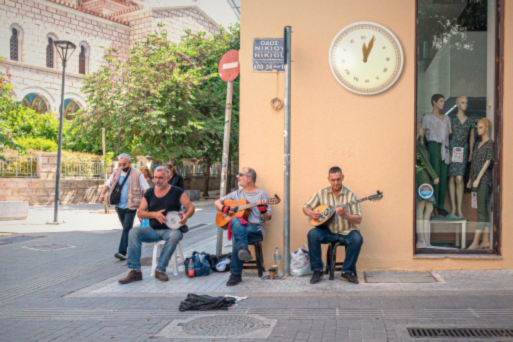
12,04
